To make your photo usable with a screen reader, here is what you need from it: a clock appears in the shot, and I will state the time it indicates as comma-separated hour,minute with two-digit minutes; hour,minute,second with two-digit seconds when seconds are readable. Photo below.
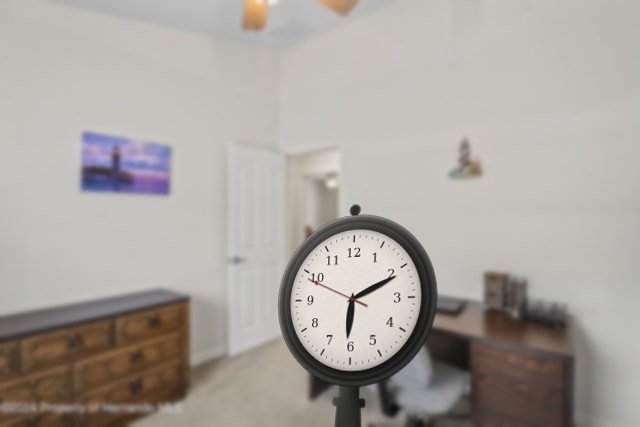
6,10,49
